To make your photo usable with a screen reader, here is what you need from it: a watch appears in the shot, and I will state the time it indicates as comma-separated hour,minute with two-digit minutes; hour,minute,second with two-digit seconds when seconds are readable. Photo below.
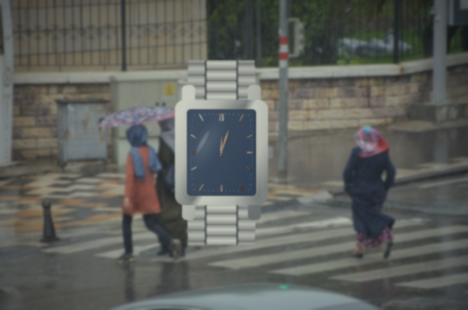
12,03
